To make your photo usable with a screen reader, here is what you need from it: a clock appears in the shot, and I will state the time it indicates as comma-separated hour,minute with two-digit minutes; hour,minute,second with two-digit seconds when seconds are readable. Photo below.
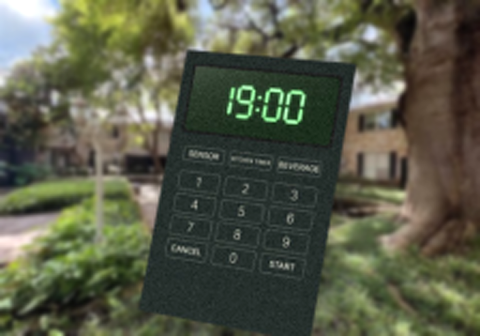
19,00
